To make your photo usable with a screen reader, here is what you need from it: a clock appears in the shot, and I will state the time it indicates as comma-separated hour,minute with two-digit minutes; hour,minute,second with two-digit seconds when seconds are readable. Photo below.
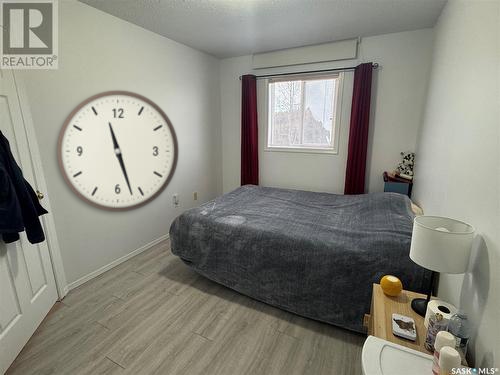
11,27
